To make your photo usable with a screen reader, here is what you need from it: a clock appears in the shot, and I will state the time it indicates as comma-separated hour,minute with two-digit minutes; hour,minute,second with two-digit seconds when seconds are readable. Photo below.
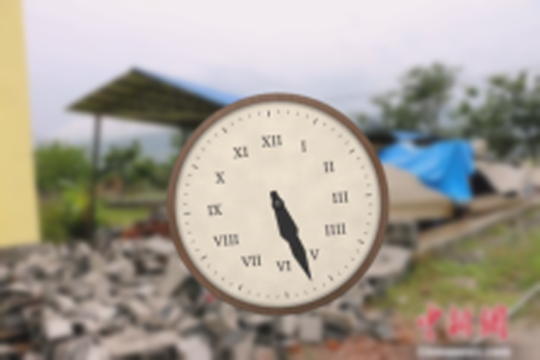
5,27
